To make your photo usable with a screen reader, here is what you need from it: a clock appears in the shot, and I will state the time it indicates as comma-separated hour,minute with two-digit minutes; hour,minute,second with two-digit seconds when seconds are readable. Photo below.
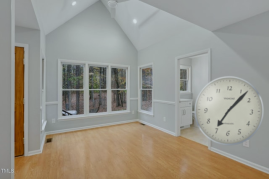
7,07
